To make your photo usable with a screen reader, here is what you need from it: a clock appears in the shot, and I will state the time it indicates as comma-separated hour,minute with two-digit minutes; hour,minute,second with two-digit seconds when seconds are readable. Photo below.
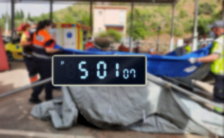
5,01,07
